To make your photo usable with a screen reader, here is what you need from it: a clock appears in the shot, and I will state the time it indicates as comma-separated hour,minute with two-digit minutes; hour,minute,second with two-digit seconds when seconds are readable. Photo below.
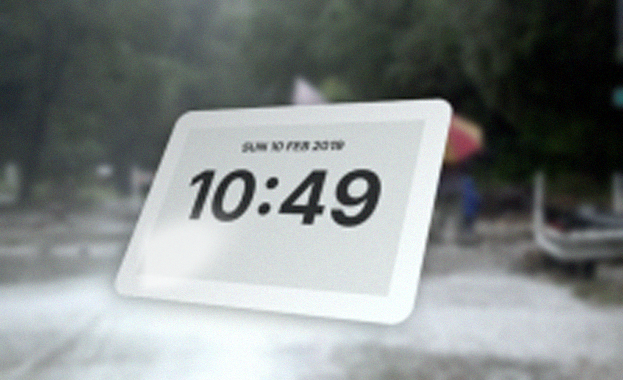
10,49
